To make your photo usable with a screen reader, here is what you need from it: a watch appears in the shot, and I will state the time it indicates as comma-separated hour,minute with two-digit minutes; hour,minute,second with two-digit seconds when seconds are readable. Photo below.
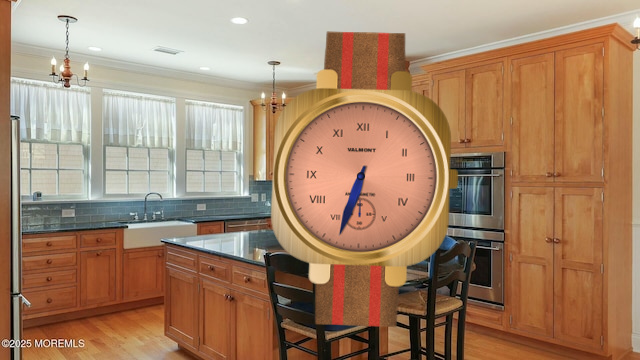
6,33
